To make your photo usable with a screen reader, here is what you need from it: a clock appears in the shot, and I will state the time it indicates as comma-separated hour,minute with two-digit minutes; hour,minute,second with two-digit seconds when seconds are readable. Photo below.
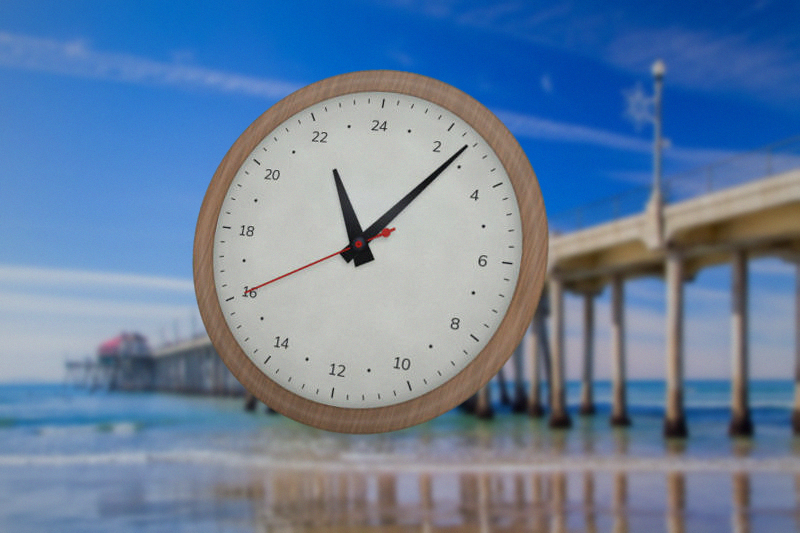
22,06,40
